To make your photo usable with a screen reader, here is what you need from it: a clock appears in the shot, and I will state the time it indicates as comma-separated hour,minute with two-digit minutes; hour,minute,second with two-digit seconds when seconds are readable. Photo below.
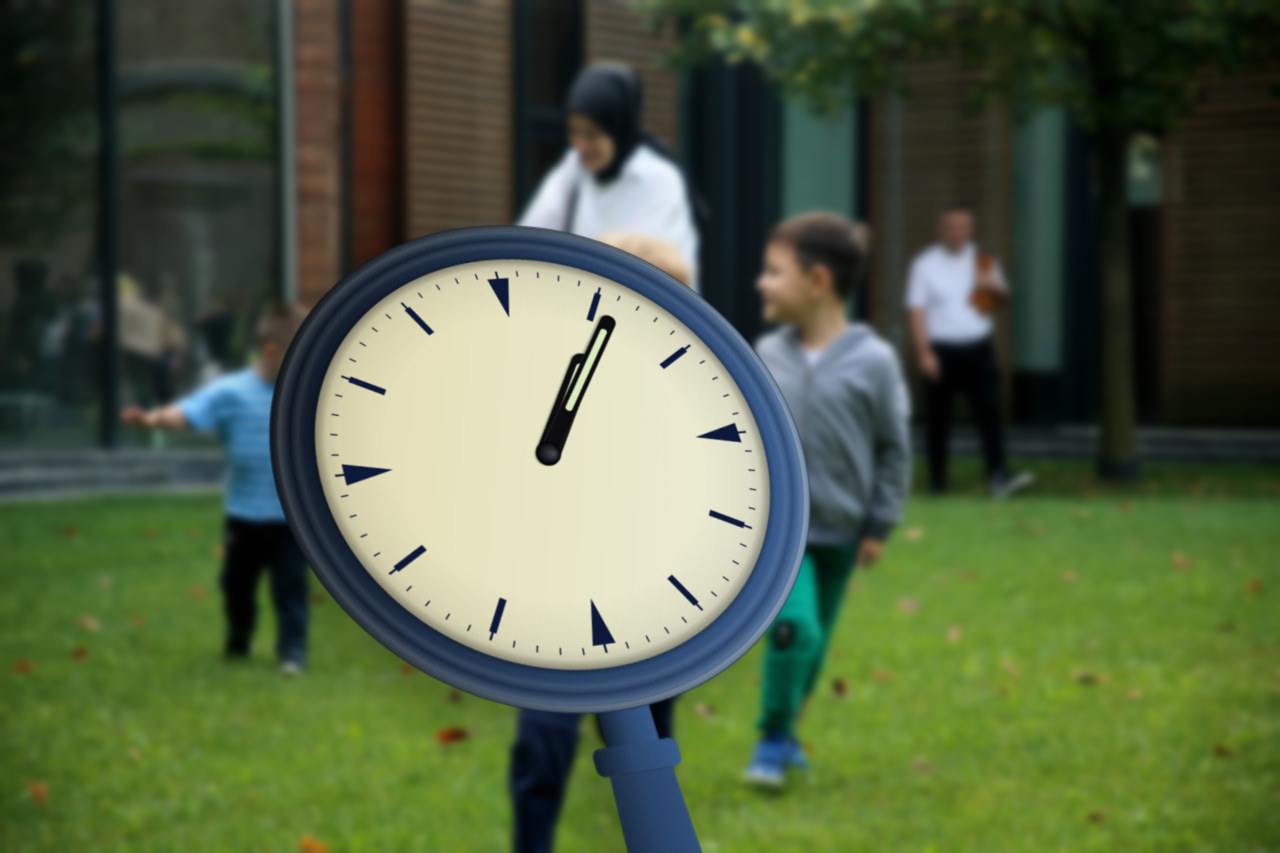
1,06
